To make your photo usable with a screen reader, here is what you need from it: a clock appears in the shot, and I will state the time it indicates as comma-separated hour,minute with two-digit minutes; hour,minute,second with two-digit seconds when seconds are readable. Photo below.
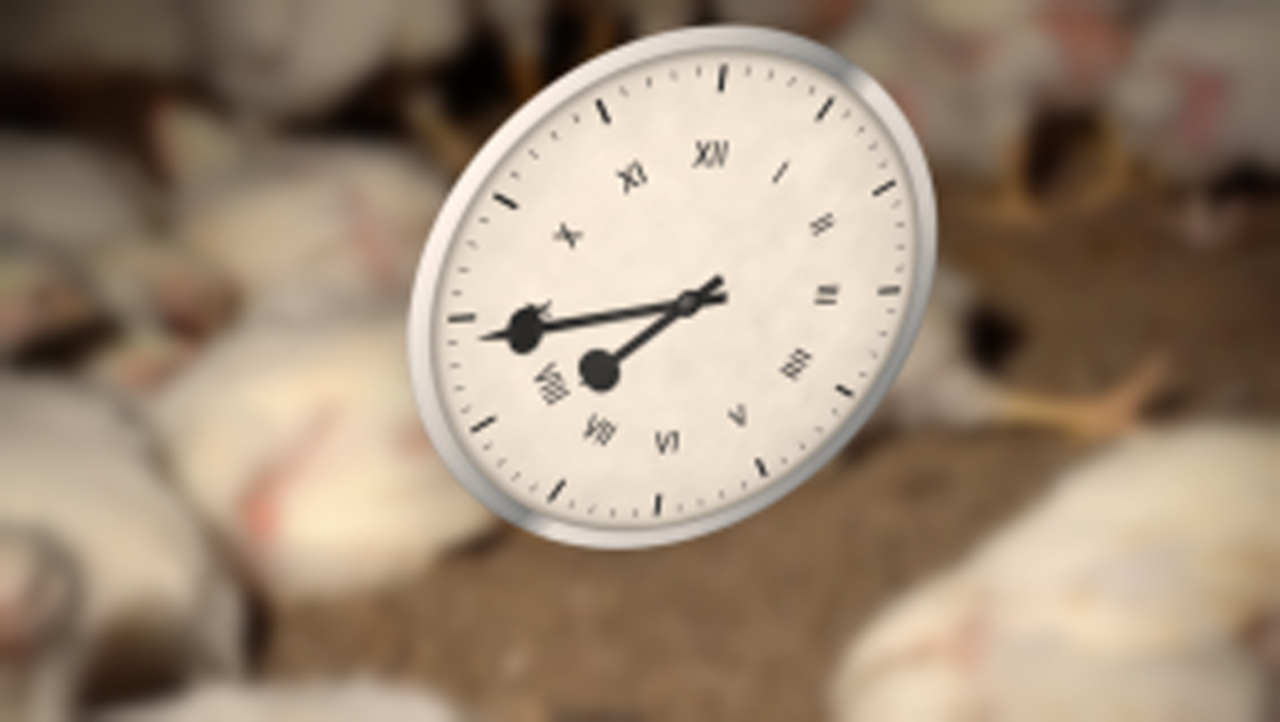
7,44
